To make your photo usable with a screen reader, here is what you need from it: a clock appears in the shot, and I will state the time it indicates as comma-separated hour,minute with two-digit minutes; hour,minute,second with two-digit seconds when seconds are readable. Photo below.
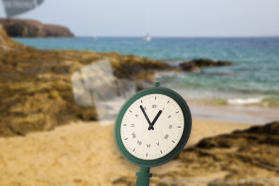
12,54
